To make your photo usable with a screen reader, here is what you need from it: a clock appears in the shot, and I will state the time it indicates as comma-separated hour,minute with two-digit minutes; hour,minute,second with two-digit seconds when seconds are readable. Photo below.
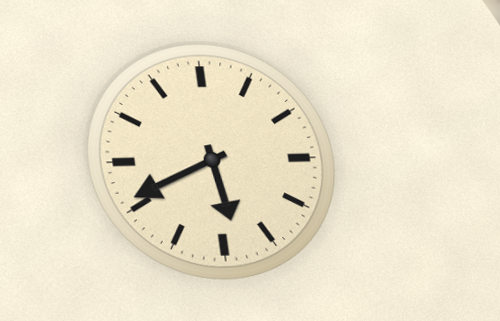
5,41
